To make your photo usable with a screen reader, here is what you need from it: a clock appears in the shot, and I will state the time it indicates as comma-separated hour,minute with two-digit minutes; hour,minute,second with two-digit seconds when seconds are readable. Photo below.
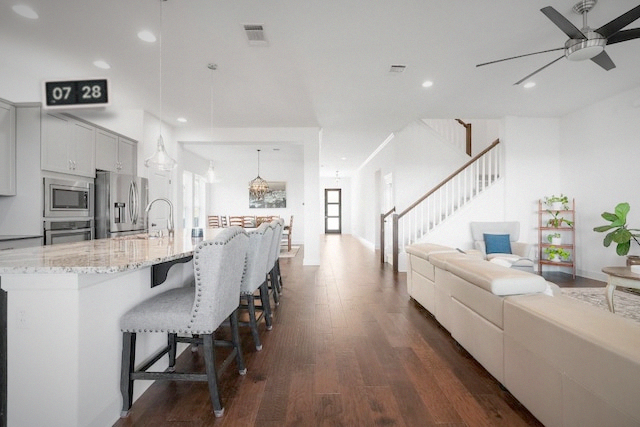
7,28
